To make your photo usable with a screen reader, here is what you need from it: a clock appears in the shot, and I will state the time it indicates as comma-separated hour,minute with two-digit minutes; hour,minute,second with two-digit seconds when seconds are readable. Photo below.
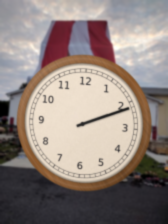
2,11
